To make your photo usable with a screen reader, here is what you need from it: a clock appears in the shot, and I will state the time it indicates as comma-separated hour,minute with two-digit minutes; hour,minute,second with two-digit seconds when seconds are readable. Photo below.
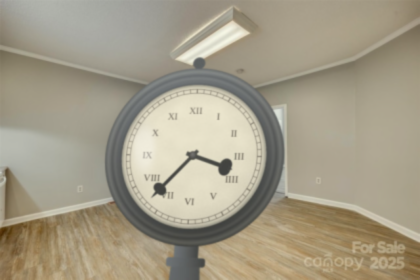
3,37
